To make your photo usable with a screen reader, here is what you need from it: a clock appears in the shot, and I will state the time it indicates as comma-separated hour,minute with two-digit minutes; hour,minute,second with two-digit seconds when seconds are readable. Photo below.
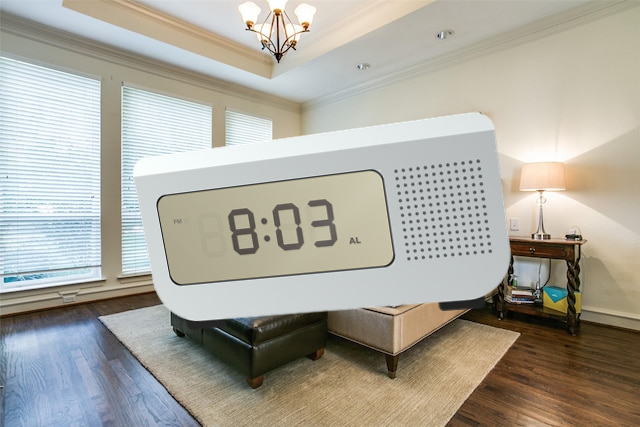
8,03
